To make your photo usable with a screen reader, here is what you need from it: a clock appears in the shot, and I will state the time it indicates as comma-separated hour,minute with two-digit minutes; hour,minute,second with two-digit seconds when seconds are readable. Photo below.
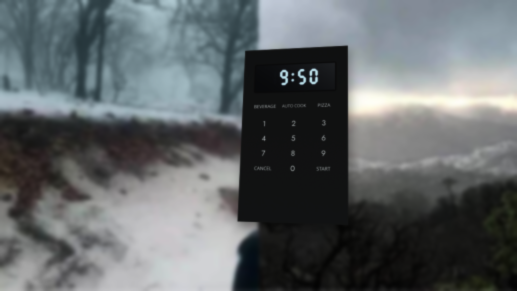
9,50
